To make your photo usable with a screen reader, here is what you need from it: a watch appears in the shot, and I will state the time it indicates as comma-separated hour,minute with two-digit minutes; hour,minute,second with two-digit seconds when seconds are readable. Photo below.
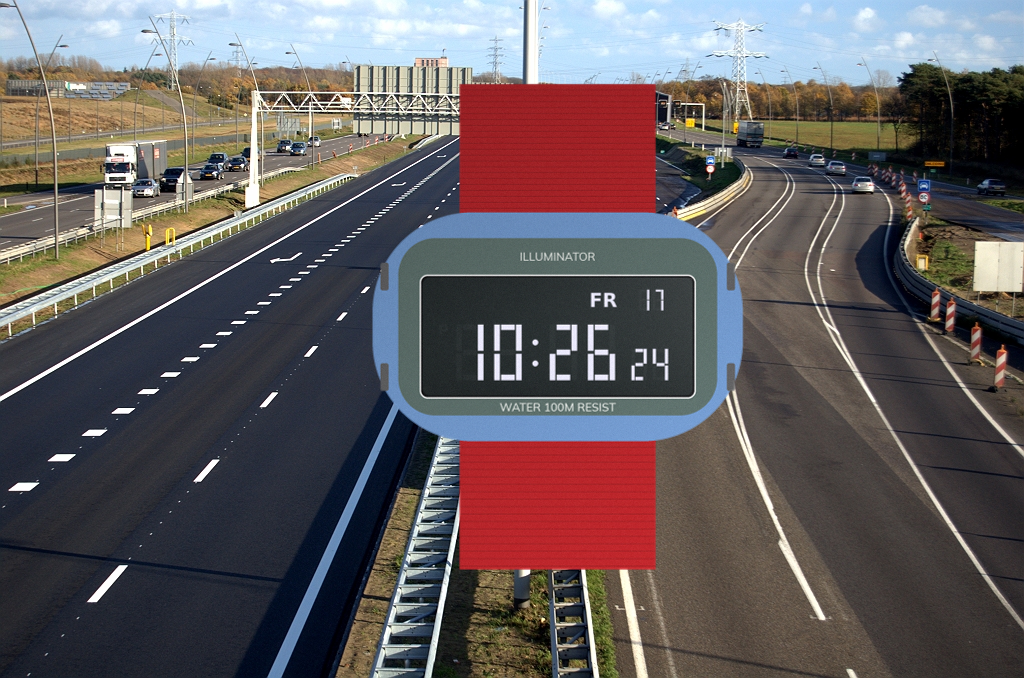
10,26,24
